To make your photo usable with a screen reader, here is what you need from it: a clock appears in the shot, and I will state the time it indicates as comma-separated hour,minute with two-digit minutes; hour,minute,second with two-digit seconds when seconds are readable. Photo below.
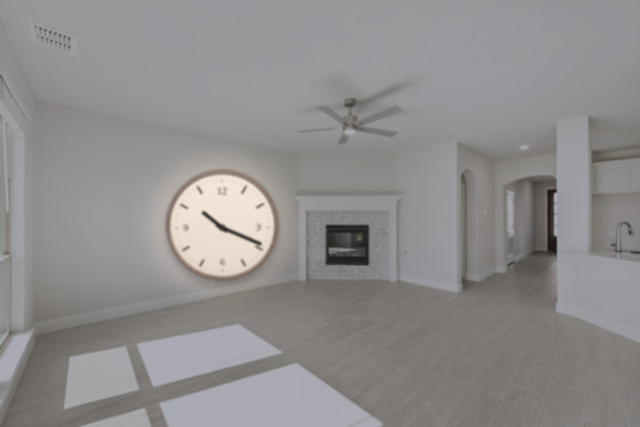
10,19
